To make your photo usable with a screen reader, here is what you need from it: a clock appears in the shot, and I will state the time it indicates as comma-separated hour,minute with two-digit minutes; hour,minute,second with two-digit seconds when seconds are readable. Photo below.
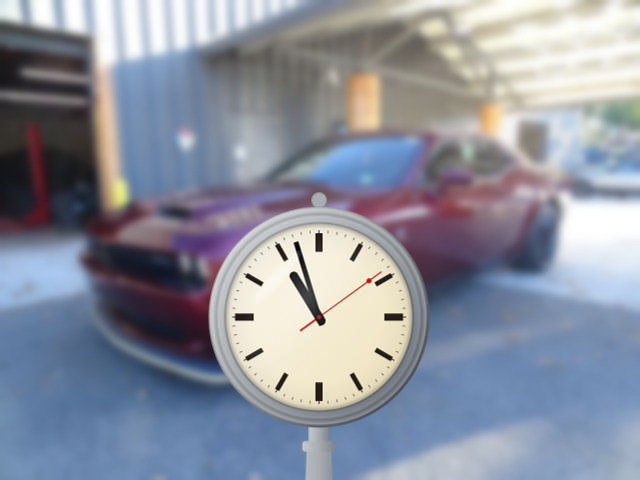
10,57,09
